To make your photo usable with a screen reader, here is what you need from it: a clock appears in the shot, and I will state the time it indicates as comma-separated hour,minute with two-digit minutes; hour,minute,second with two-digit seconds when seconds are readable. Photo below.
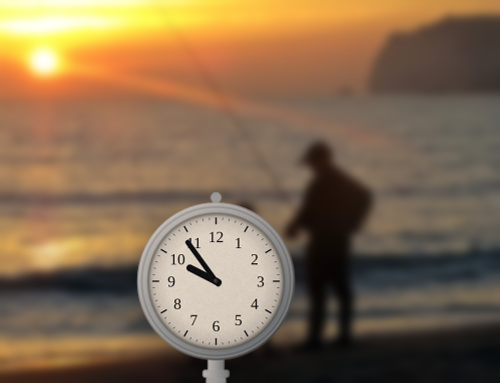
9,54
